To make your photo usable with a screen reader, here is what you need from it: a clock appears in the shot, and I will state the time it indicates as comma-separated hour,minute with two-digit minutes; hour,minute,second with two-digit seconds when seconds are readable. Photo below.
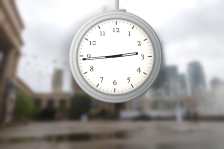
2,44
